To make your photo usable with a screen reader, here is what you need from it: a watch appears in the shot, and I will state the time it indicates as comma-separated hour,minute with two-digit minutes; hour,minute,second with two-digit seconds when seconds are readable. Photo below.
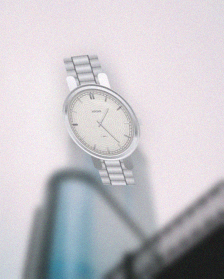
1,24
